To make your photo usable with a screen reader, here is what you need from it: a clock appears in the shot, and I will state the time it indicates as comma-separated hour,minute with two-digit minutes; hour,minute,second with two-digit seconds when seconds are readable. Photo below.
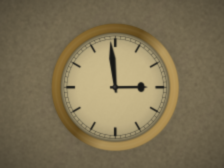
2,59
